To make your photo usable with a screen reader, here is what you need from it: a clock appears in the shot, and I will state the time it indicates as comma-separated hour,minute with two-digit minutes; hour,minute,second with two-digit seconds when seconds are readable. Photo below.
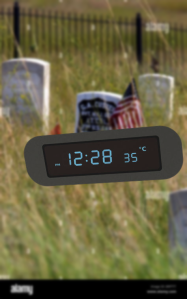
12,28
